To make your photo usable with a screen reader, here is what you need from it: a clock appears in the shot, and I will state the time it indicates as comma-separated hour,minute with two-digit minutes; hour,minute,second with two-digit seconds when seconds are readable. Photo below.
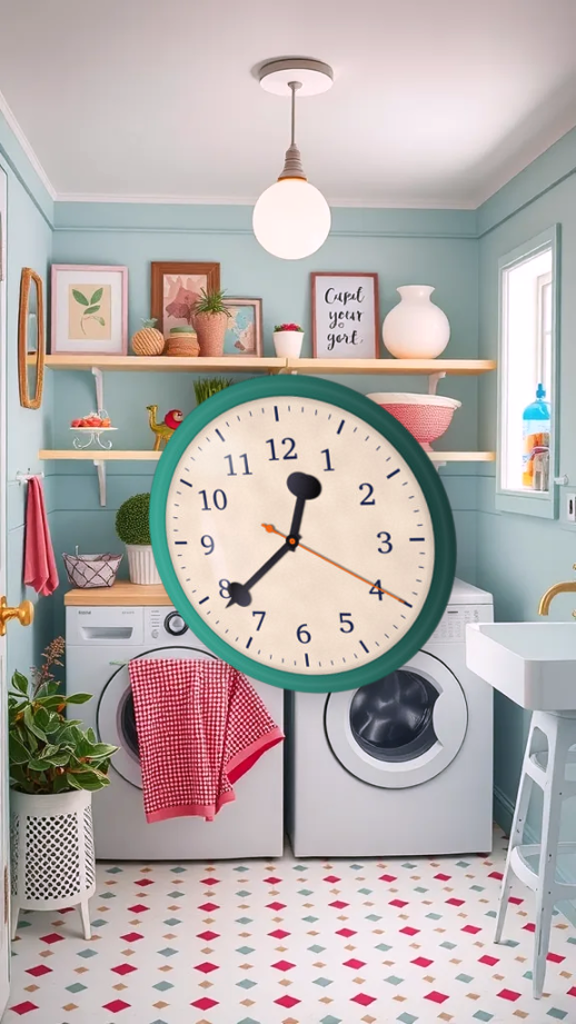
12,38,20
